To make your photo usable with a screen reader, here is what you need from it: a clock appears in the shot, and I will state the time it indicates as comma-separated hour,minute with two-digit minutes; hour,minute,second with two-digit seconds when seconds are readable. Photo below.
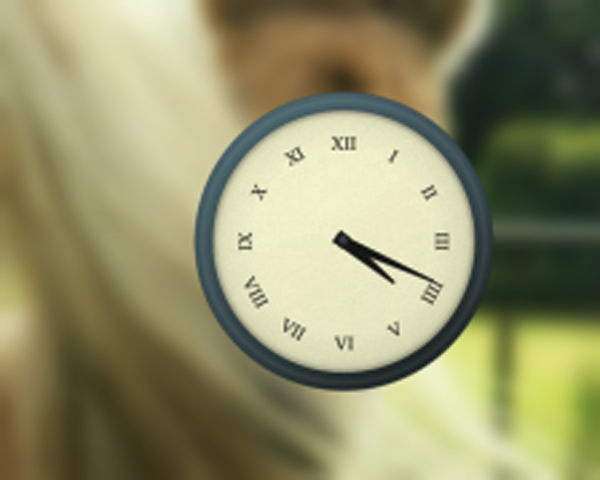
4,19
